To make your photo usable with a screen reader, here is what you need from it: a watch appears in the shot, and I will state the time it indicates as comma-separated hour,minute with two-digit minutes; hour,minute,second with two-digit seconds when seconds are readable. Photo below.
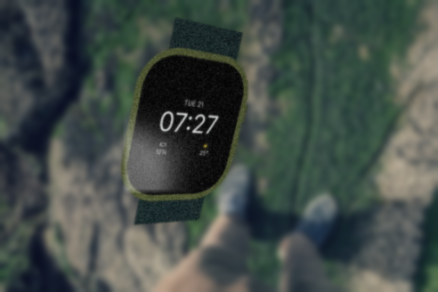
7,27
